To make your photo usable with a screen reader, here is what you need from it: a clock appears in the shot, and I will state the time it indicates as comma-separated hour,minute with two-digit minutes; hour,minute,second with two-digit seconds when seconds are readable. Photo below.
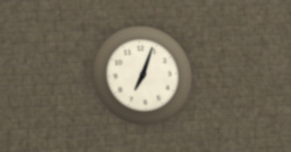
7,04
